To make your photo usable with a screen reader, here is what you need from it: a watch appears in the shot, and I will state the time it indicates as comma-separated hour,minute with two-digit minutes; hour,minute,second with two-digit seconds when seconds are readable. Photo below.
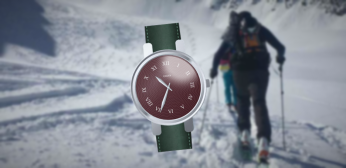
10,34
